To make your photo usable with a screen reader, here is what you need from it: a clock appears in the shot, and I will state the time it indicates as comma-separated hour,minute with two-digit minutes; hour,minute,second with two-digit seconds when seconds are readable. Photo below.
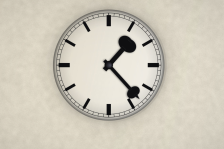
1,23
